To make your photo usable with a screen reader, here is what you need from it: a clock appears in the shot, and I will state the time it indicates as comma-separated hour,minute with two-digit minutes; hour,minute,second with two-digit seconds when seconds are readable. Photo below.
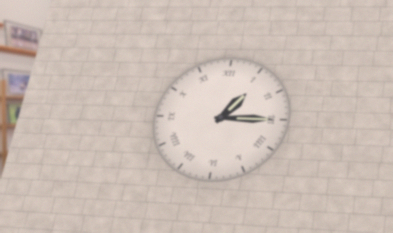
1,15
